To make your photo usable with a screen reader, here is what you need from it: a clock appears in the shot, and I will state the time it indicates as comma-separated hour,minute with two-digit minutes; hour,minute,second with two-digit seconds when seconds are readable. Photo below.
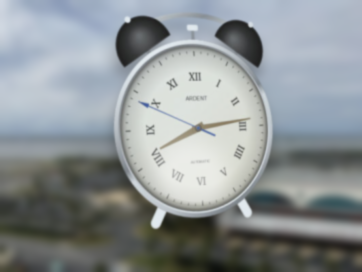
8,13,49
